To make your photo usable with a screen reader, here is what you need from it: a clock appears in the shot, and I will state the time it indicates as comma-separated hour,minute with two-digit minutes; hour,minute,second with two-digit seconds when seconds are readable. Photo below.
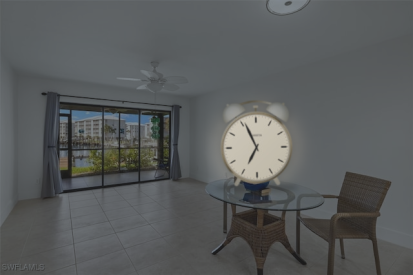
6,56
